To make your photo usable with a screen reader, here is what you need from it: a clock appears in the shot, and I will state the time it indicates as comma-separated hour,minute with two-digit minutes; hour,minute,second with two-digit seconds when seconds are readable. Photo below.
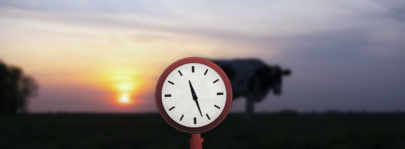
11,27
